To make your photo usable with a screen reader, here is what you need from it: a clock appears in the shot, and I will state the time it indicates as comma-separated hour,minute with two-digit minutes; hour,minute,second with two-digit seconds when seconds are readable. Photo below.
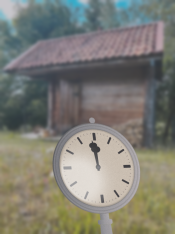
11,59
